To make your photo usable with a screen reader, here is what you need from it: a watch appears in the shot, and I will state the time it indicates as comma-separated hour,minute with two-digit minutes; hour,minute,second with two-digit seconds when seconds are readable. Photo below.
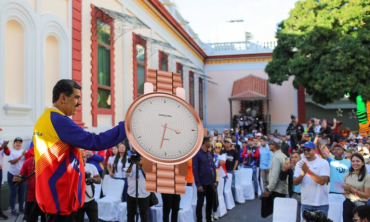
3,32
